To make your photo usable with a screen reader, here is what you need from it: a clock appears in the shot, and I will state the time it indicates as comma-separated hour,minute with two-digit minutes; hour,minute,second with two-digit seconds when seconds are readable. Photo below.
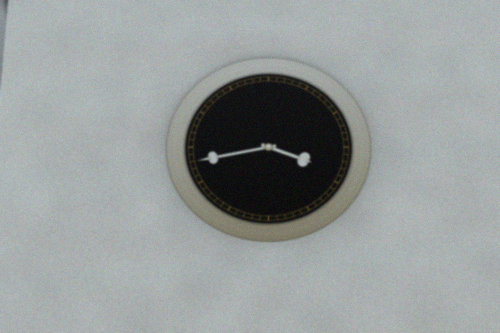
3,43
